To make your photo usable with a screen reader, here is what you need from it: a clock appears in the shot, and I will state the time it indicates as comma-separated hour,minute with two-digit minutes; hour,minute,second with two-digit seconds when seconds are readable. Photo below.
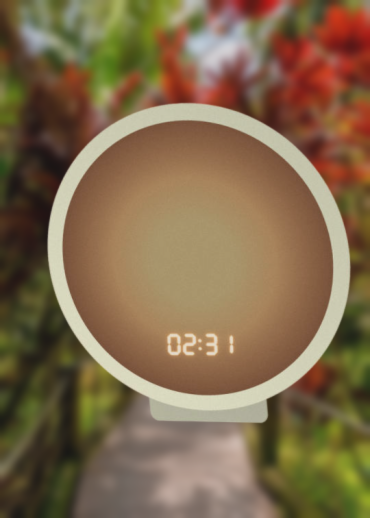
2,31
